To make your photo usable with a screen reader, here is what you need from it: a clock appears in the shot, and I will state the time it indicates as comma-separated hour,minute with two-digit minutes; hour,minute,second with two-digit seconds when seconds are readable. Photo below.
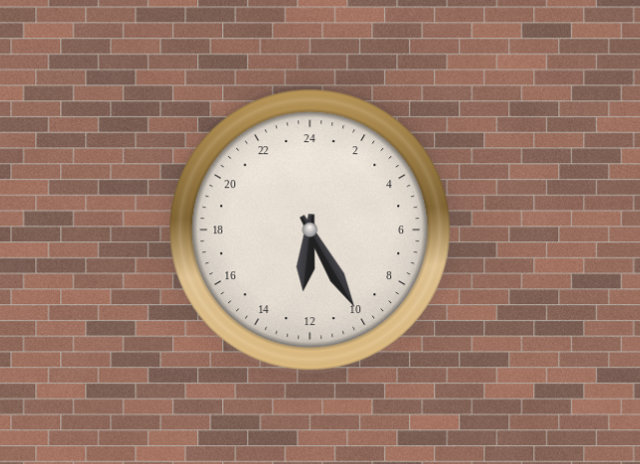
12,25
